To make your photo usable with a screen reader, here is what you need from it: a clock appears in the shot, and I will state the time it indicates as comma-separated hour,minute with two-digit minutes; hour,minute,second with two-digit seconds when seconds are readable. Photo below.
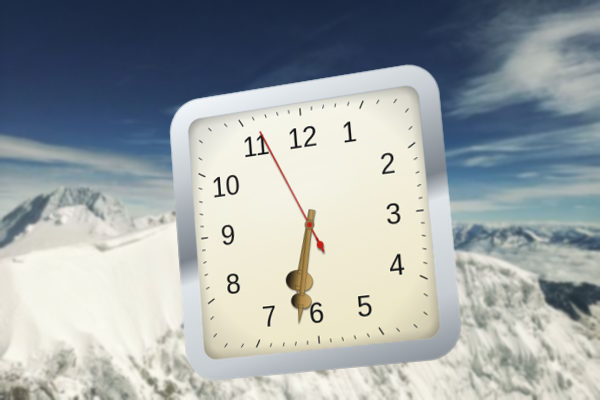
6,31,56
